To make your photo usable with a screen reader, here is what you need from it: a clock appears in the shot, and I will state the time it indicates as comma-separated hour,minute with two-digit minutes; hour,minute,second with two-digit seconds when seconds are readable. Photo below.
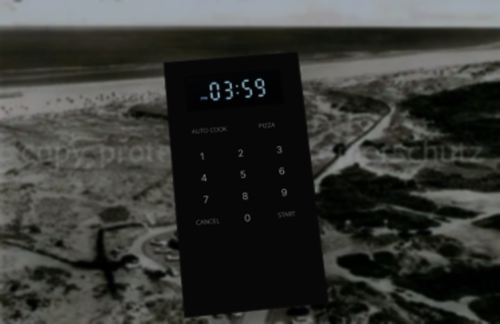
3,59
